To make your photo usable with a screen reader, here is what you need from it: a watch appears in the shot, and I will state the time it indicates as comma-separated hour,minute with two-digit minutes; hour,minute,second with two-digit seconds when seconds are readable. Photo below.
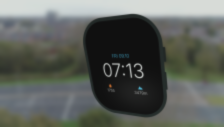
7,13
